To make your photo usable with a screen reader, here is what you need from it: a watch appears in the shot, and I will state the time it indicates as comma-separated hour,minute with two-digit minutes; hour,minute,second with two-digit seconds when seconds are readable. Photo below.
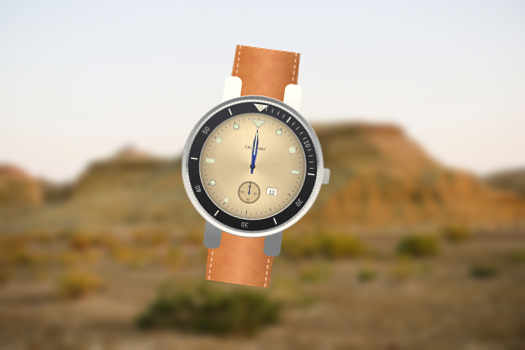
12,00
